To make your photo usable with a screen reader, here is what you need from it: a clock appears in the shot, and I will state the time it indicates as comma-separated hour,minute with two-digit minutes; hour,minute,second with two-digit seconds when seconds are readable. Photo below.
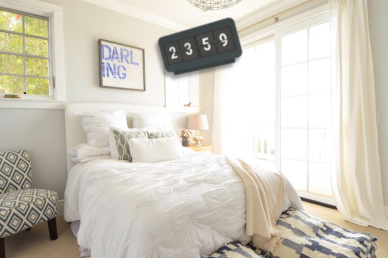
23,59
